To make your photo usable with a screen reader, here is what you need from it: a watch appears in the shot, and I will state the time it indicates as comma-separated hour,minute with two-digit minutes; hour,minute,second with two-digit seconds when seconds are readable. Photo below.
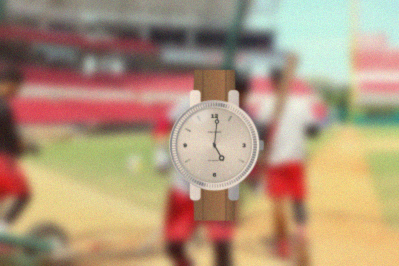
5,01
